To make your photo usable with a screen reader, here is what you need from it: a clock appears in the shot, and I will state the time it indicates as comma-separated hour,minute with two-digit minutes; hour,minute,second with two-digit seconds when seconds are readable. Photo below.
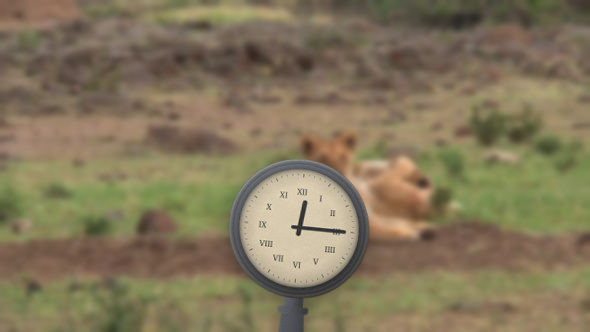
12,15
